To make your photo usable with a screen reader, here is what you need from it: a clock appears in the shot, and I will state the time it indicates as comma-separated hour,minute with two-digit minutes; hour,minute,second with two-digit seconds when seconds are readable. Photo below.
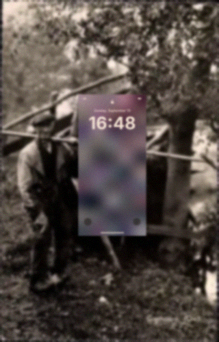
16,48
